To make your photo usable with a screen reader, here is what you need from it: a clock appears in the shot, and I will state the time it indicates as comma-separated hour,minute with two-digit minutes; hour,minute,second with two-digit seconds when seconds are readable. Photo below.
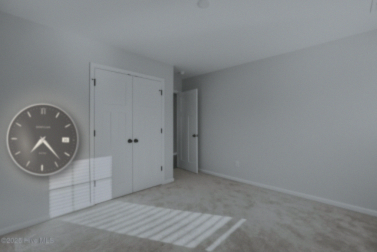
7,23
